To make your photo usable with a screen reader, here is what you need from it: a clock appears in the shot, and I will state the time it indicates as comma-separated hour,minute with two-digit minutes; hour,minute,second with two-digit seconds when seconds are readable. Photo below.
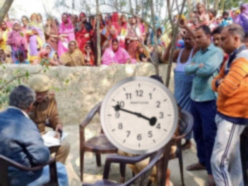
3,48
